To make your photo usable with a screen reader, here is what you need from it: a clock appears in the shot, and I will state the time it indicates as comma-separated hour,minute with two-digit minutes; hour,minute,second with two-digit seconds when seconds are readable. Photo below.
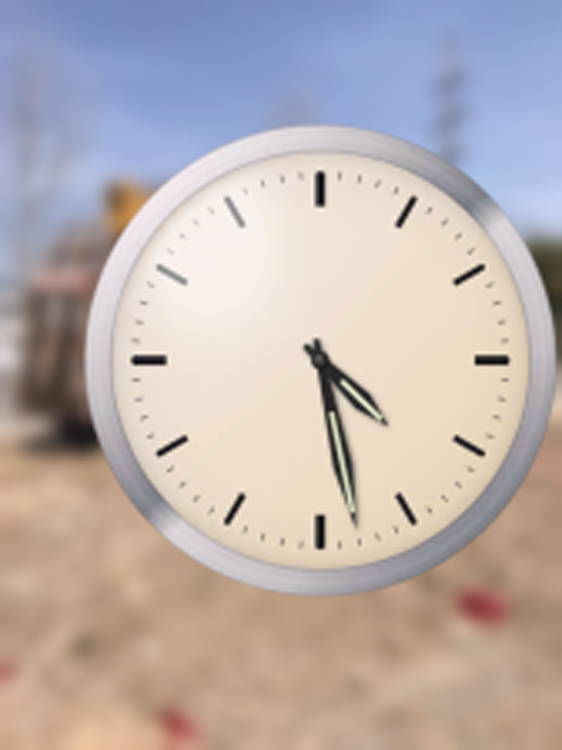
4,28
